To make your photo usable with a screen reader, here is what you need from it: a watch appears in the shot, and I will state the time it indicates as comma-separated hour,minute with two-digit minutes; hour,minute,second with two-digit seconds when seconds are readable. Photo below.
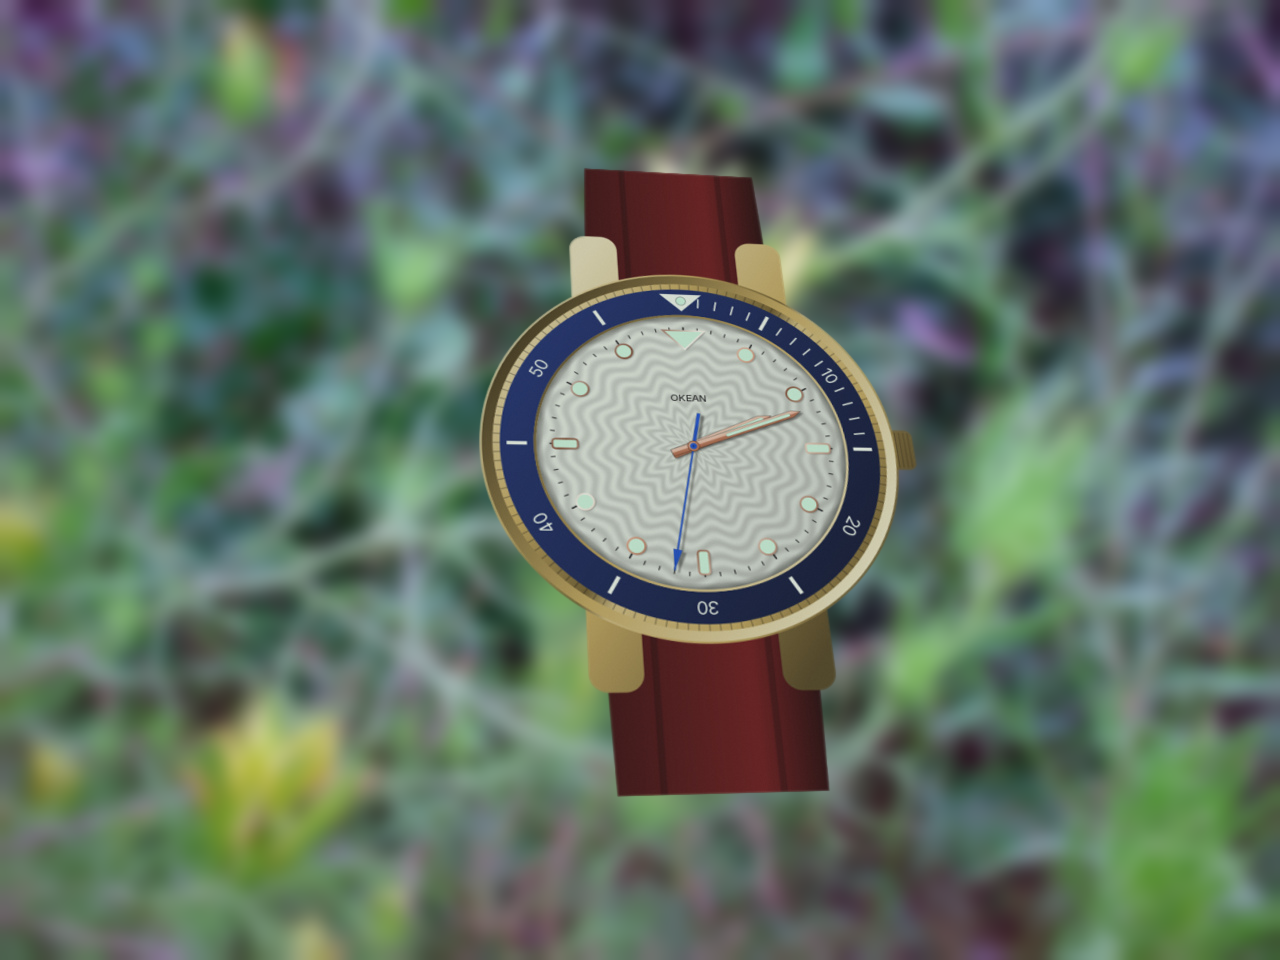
2,11,32
